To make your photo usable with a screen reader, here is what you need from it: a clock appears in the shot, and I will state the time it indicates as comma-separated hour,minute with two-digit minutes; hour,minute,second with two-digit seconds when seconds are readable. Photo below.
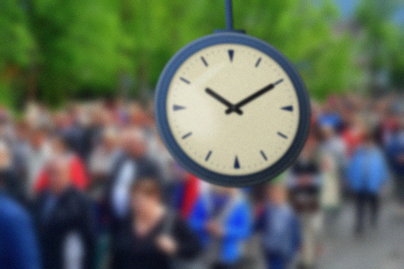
10,10
